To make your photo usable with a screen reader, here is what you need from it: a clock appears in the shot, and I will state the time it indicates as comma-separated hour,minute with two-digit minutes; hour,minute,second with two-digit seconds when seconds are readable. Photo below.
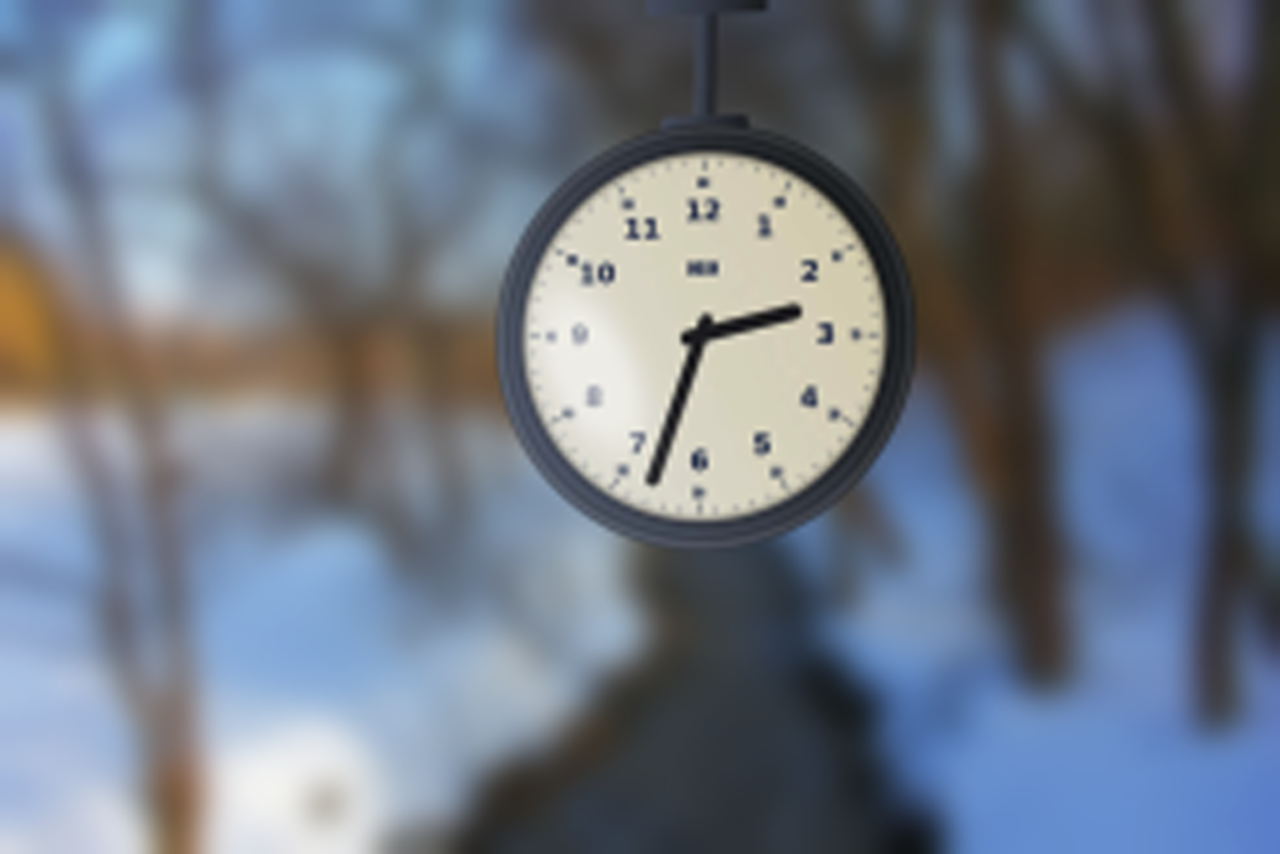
2,33
